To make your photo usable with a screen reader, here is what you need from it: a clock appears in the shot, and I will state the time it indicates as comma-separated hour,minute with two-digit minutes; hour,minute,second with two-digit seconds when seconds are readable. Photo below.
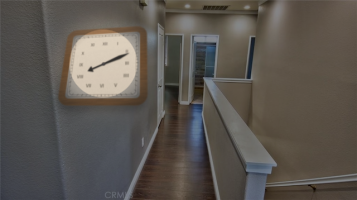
8,11
